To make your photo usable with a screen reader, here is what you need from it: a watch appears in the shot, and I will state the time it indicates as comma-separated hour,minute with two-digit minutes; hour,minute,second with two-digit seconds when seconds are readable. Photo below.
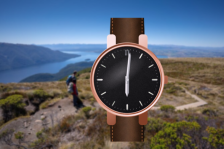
6,01
